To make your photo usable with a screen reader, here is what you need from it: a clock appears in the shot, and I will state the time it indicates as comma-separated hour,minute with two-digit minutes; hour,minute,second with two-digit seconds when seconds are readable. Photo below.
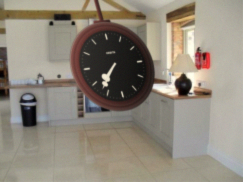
7,37
